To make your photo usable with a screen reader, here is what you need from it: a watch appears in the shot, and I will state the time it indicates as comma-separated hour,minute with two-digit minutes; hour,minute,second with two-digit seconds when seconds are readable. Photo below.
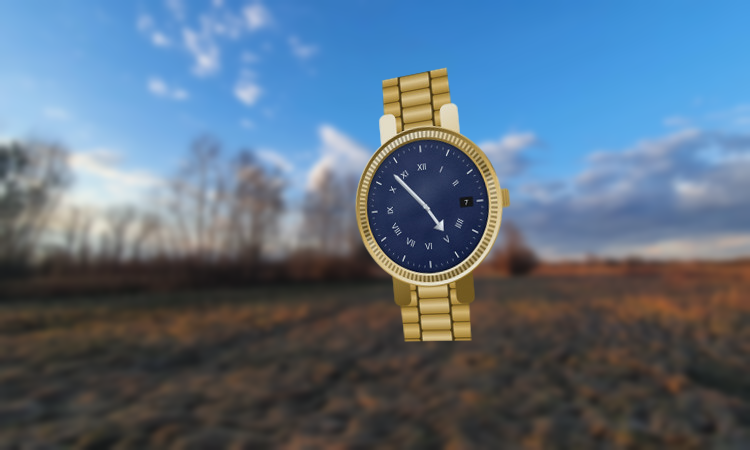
4,53
